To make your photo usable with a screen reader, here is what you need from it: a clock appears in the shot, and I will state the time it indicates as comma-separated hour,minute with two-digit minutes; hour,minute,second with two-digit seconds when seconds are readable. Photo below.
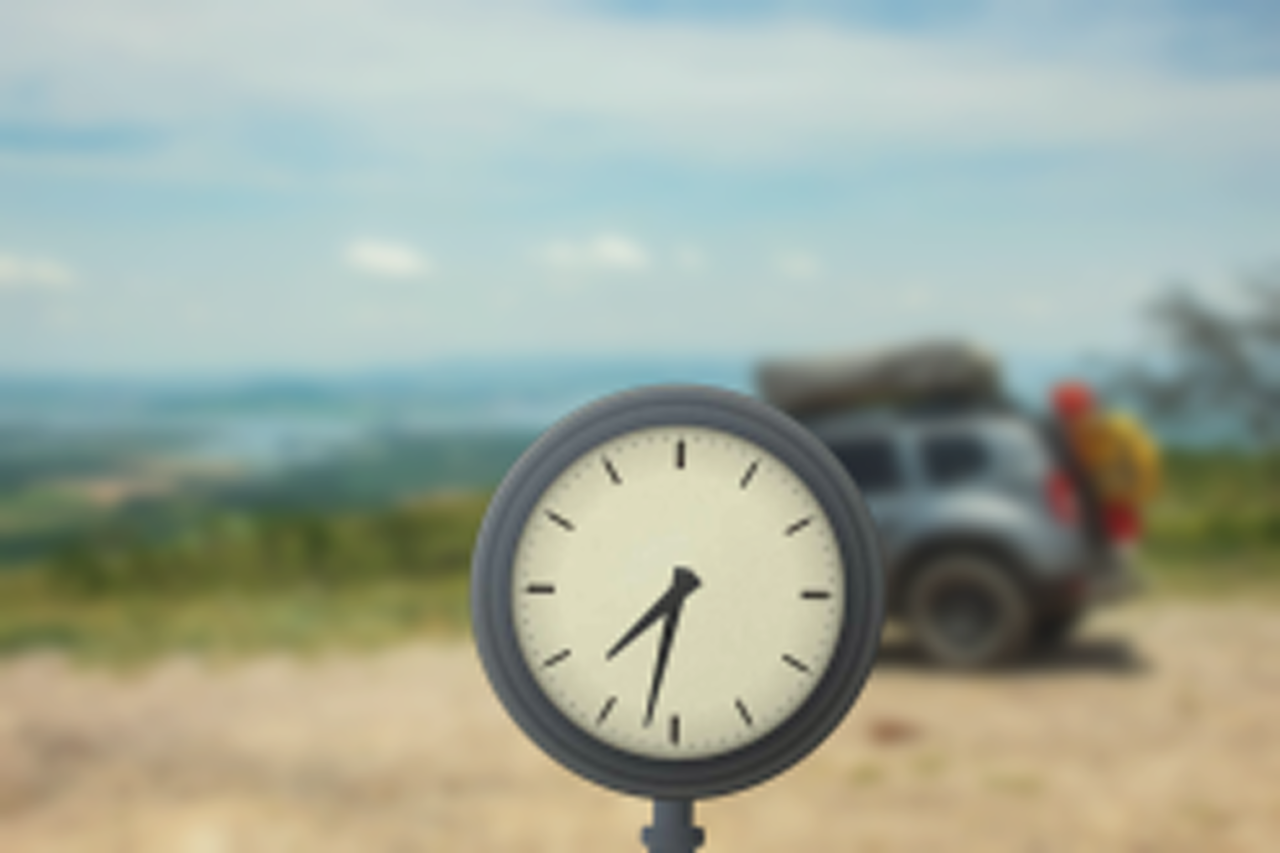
7,32
